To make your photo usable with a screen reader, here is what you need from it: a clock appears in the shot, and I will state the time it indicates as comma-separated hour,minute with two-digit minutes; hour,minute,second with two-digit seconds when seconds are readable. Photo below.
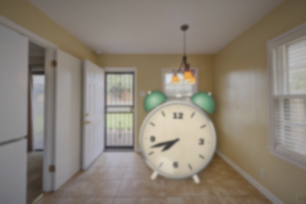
7,42
